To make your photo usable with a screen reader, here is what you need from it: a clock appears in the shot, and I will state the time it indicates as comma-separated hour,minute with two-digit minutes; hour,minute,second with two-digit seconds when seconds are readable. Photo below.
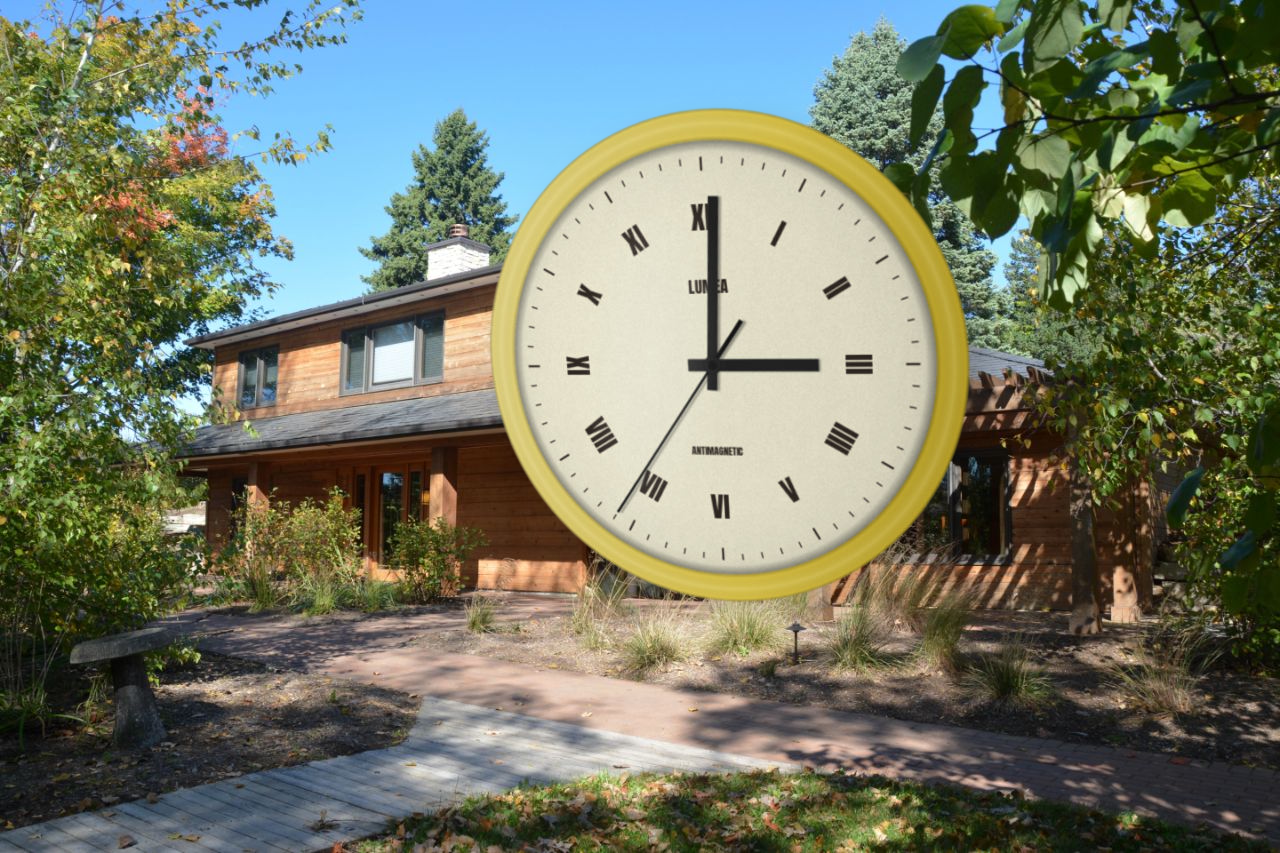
3,00,36
